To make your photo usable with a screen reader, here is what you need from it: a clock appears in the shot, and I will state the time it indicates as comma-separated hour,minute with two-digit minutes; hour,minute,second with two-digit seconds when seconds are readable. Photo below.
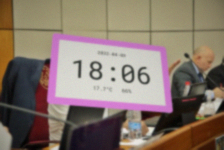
18,06
